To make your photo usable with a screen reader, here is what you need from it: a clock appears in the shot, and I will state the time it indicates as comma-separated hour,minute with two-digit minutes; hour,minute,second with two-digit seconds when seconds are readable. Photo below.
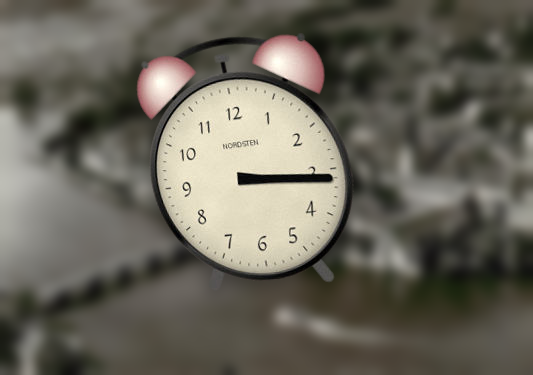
3,16
